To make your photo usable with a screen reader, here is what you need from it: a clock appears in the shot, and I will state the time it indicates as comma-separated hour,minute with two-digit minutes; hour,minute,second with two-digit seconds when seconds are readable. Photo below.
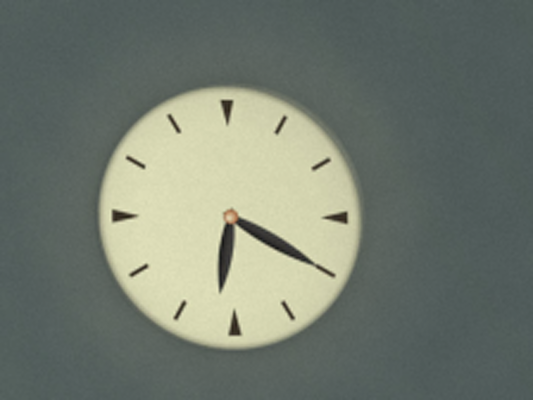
6,20
